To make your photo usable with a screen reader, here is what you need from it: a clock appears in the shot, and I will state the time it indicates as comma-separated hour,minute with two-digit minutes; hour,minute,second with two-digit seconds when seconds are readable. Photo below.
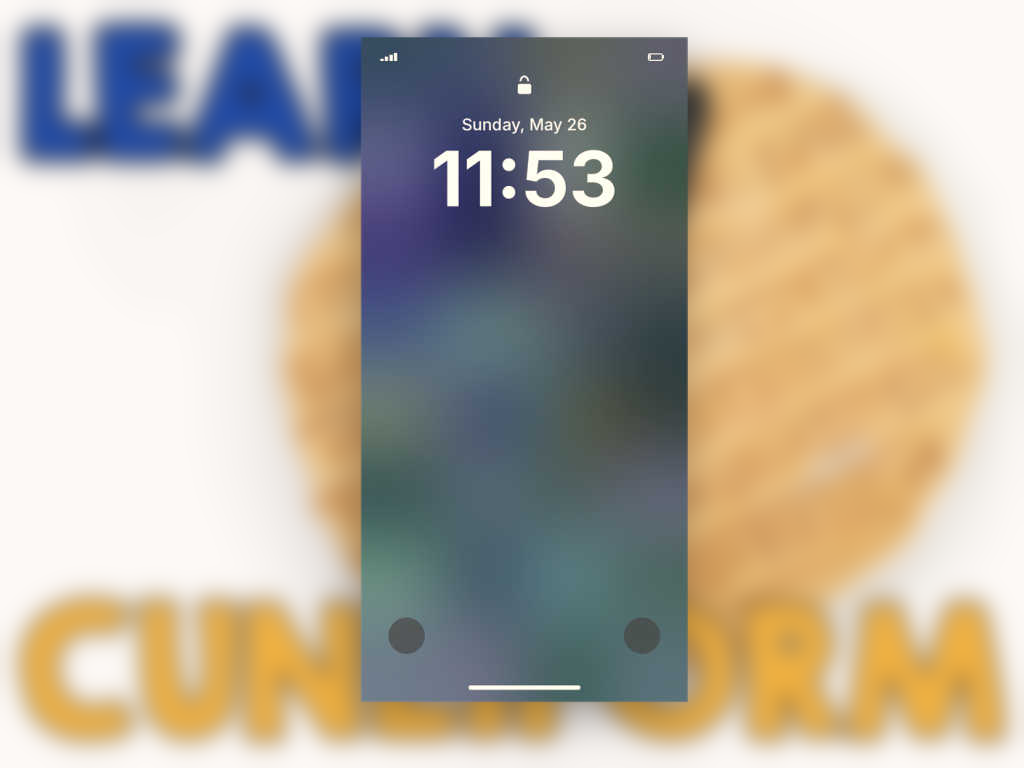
11,53
